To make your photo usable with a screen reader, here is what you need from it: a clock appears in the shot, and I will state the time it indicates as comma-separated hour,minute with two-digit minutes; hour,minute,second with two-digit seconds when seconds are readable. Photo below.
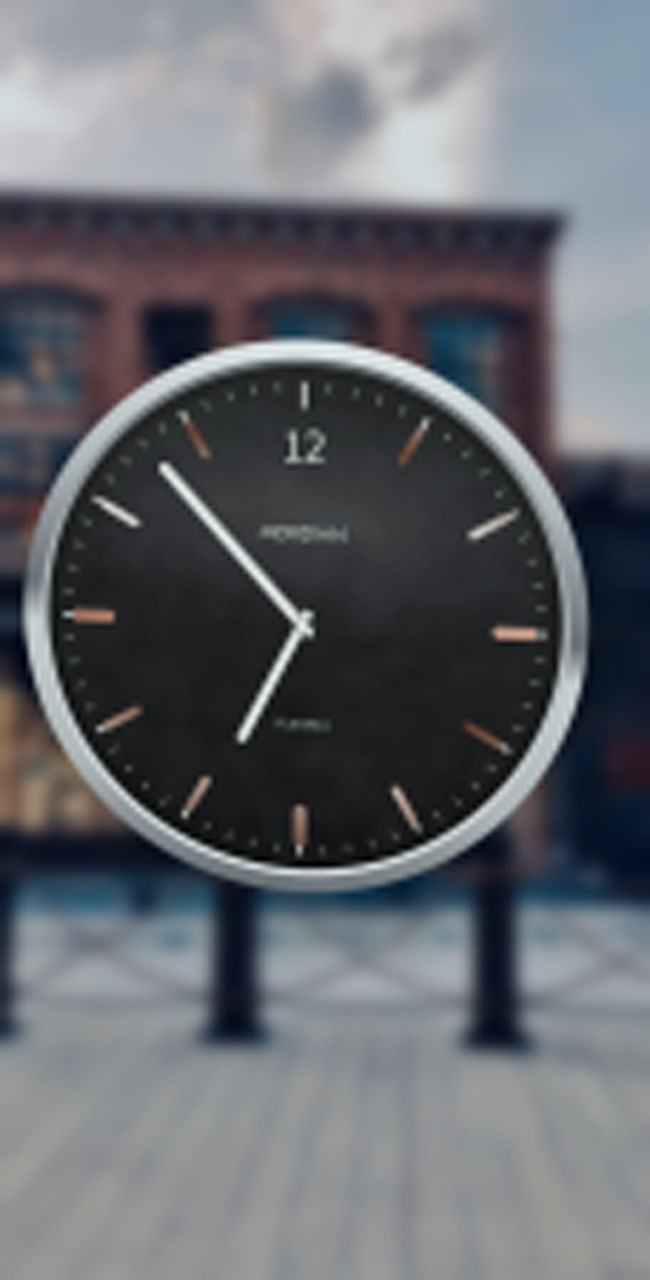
6,53
